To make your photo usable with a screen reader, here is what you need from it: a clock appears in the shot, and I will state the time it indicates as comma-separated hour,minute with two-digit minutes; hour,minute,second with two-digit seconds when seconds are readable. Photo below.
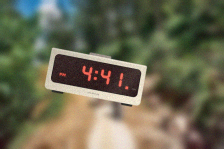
4,41
